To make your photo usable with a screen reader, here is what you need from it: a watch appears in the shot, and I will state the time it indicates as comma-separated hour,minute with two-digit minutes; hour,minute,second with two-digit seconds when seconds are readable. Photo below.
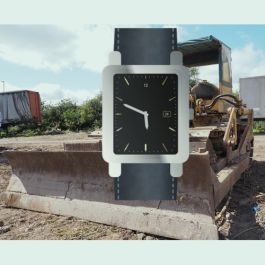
5,49
